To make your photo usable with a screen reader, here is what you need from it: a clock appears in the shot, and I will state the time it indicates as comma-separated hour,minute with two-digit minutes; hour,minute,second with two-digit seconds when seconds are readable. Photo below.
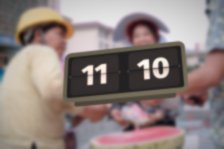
11,10
